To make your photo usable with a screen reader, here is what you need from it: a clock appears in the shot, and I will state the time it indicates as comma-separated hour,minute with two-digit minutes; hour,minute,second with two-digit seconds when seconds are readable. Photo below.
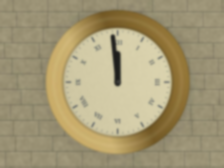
11,59
